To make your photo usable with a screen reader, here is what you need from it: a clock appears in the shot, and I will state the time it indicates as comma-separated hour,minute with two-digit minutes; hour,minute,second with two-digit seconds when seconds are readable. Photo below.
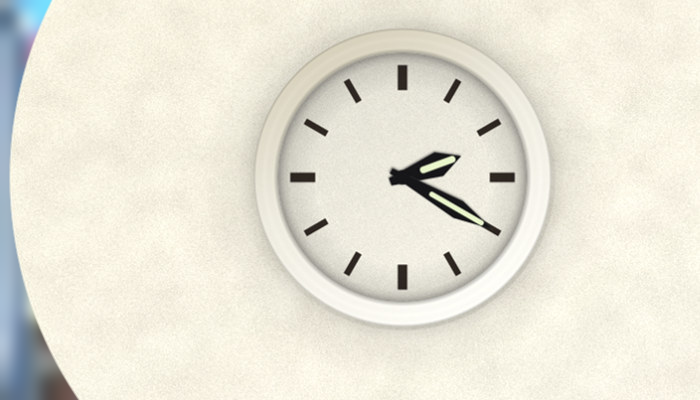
2,20
